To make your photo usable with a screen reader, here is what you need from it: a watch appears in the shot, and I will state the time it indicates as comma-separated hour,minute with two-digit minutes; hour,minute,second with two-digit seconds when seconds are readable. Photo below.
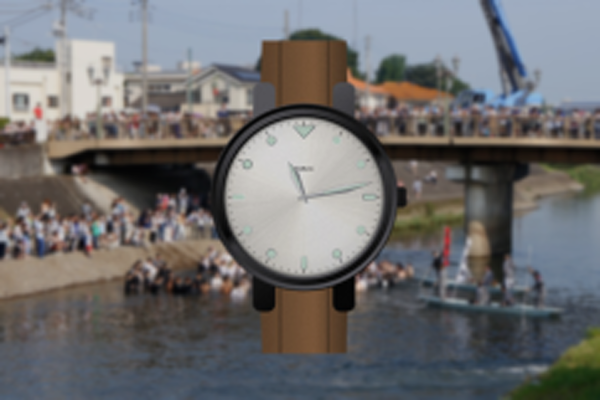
11,13
